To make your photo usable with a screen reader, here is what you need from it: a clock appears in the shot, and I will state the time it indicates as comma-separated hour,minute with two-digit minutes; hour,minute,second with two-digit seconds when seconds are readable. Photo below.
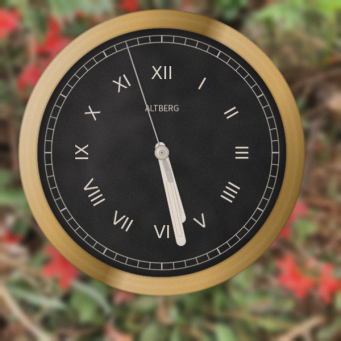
5,27,57
